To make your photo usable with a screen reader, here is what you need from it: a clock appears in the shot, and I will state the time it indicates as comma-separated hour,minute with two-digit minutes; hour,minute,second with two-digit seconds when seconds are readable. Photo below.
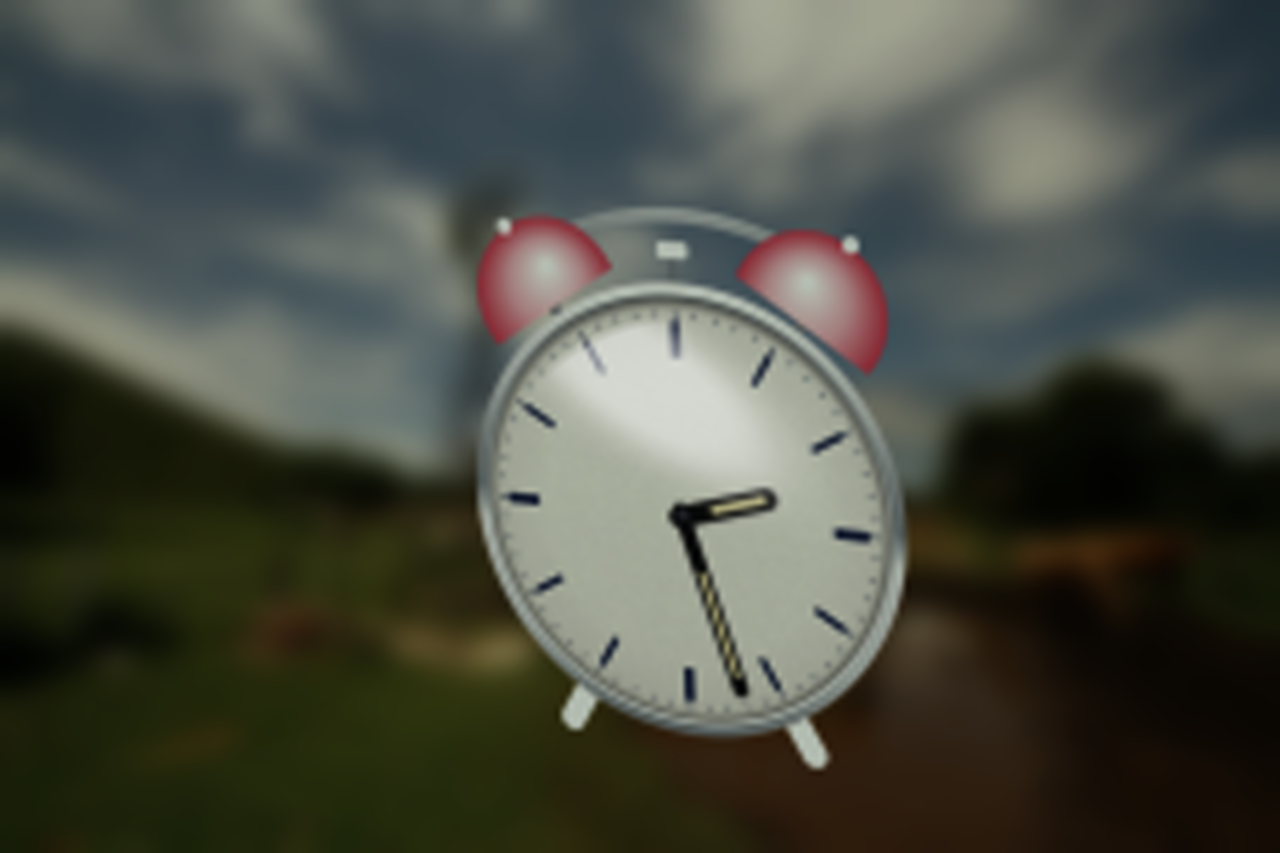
2,27
